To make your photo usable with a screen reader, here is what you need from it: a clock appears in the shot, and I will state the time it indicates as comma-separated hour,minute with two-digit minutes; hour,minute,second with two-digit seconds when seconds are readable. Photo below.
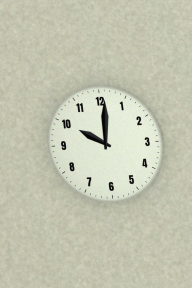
10,01
